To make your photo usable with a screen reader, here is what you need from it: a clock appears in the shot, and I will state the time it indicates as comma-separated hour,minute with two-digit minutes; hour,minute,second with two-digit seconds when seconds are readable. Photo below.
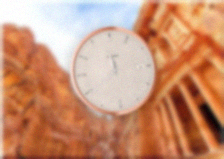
11,39
